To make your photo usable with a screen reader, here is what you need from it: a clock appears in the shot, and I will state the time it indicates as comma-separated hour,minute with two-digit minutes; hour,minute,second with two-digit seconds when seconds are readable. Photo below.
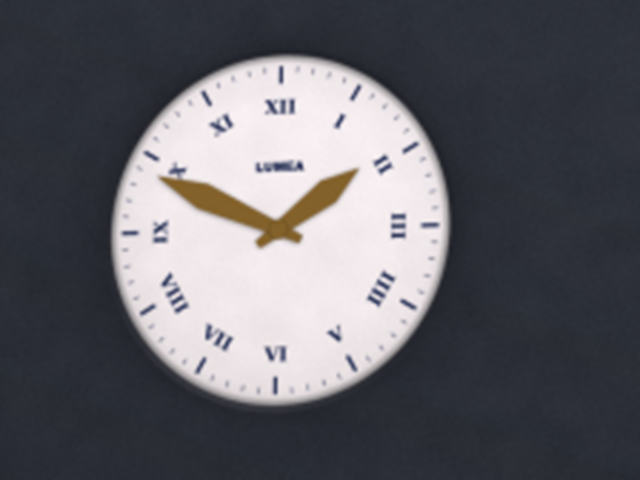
1,49
